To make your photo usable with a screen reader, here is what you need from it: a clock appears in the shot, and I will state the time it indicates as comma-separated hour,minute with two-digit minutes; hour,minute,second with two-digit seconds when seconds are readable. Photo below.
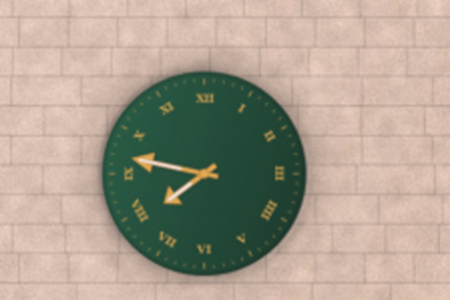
7,47
